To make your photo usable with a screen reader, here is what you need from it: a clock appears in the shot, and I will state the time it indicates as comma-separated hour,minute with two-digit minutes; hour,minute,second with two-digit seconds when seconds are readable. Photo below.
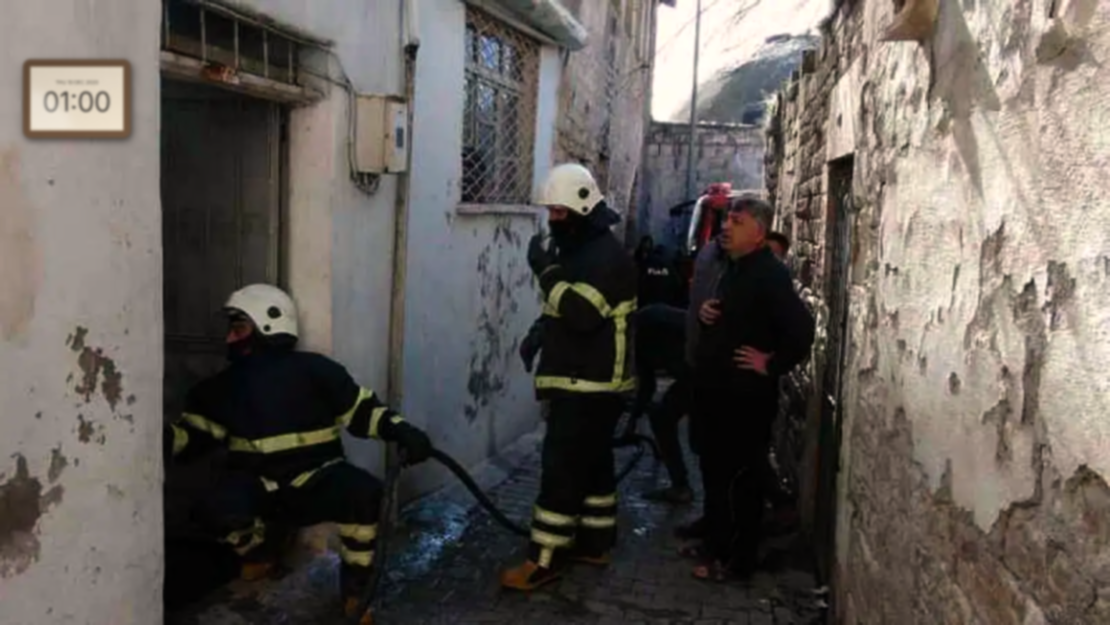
1,00
